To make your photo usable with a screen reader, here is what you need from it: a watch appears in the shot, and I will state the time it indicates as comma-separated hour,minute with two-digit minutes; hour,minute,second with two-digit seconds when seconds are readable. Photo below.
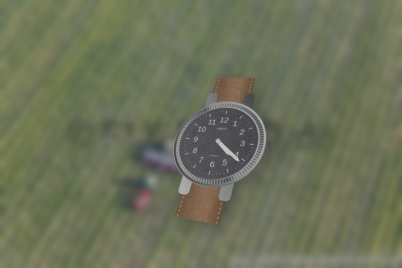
4,21
